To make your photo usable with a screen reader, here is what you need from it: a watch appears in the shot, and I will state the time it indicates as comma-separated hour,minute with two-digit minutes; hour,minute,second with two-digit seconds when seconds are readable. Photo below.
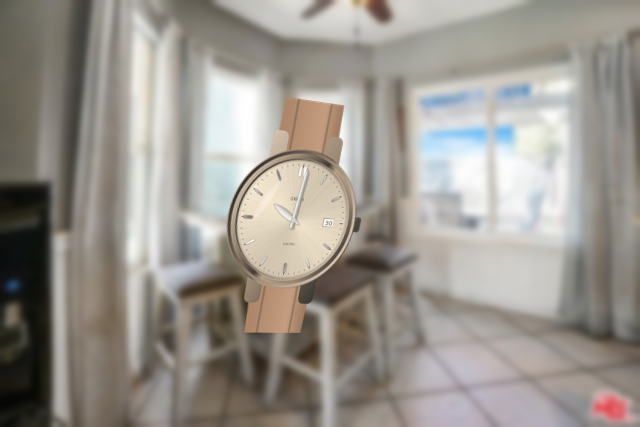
10,01
